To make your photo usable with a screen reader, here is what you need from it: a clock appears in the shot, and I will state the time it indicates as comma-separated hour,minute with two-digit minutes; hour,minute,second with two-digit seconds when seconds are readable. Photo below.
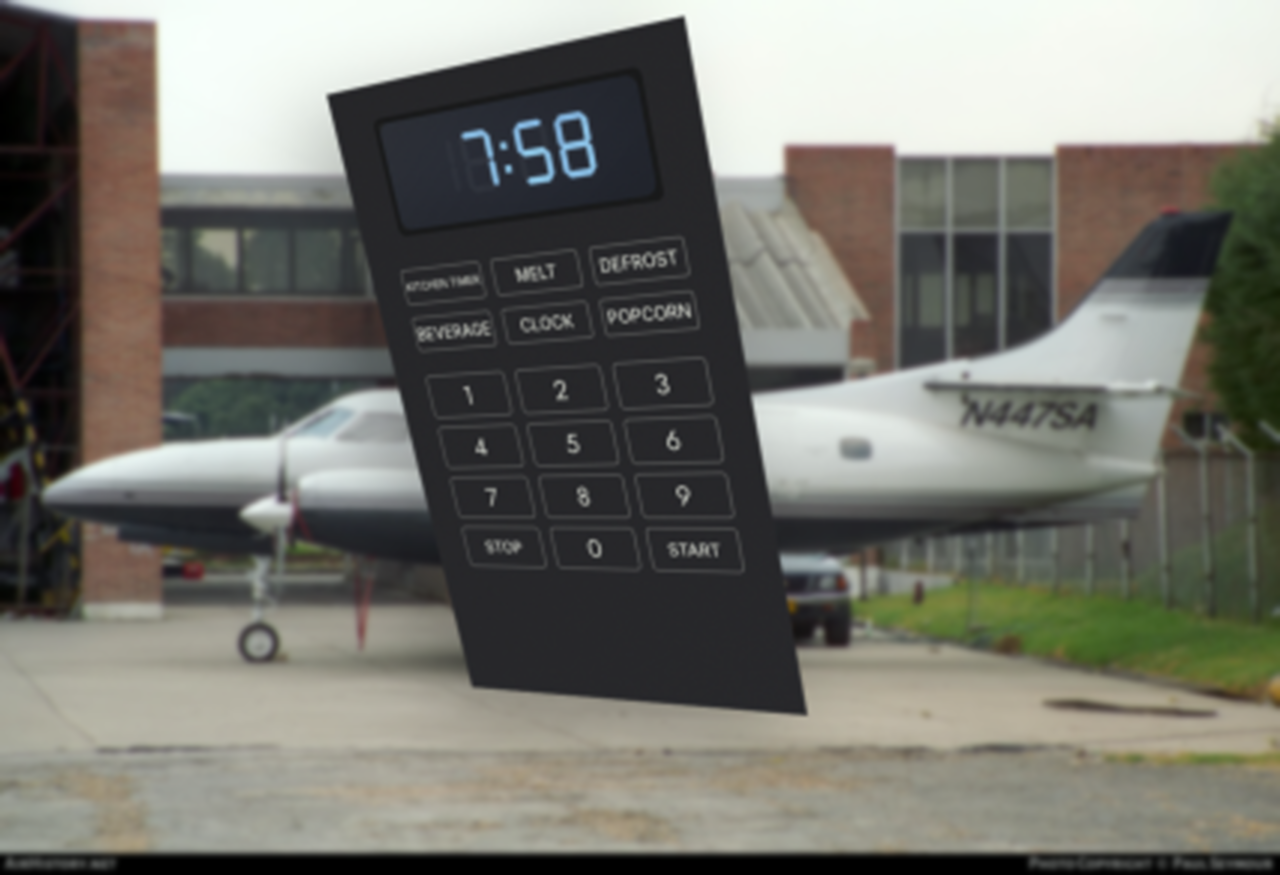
7,58
